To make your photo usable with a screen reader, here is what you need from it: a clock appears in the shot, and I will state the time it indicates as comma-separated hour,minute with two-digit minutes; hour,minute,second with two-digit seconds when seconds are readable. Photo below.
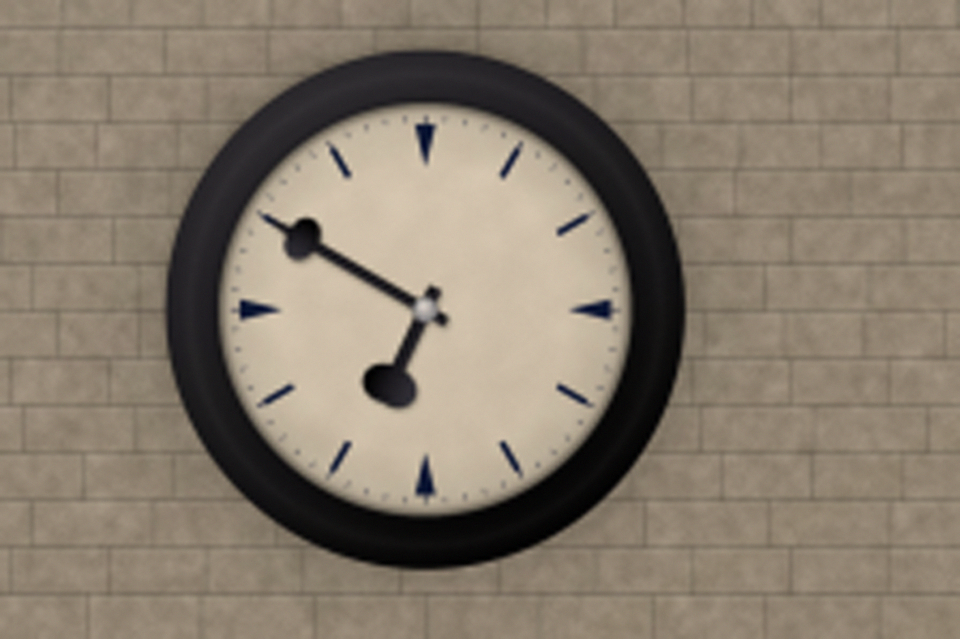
6,50
